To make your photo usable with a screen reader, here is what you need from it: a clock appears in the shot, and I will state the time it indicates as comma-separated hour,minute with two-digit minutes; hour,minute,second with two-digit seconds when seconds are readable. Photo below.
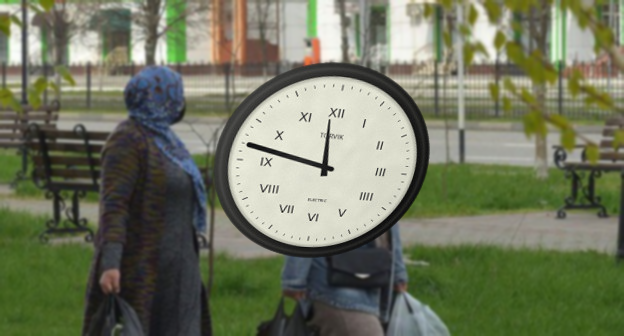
11,47
